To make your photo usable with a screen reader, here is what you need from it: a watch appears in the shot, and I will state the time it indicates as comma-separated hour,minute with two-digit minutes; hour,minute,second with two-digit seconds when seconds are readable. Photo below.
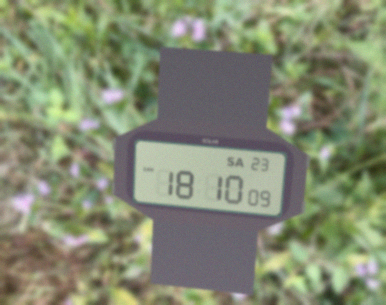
18,10,09
